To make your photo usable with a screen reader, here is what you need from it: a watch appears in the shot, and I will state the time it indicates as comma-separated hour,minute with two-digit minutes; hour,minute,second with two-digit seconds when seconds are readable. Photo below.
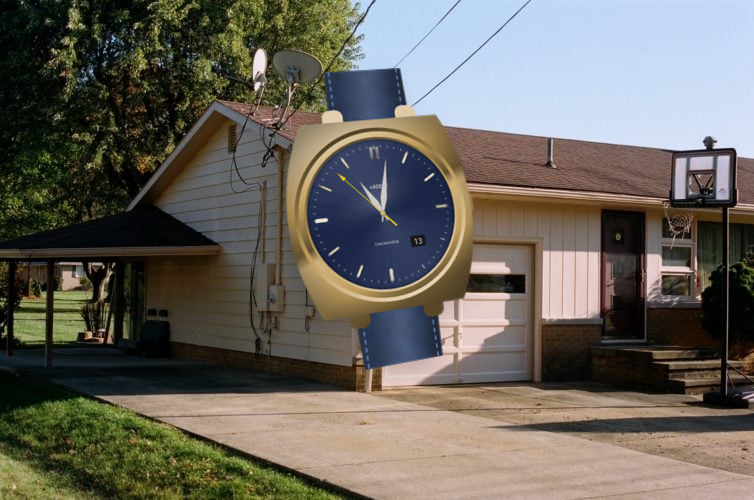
11,01,53
